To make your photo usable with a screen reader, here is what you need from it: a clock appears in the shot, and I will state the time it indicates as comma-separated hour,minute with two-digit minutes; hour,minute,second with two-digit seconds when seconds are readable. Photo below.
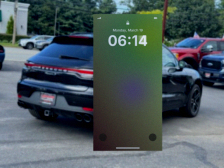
6,14
